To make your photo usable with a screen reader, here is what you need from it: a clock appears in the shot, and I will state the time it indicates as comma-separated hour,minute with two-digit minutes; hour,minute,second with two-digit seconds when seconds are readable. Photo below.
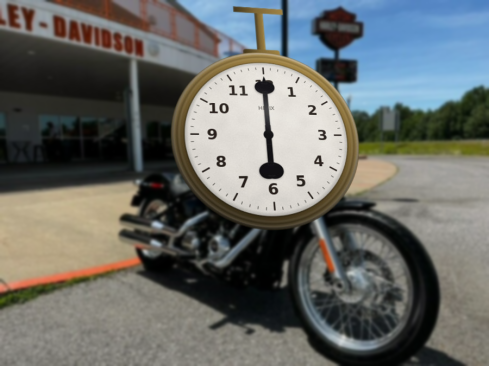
6,00
